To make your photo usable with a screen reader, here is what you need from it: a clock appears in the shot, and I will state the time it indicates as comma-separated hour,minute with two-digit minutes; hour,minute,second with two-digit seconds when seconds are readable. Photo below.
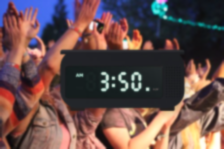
3,50
